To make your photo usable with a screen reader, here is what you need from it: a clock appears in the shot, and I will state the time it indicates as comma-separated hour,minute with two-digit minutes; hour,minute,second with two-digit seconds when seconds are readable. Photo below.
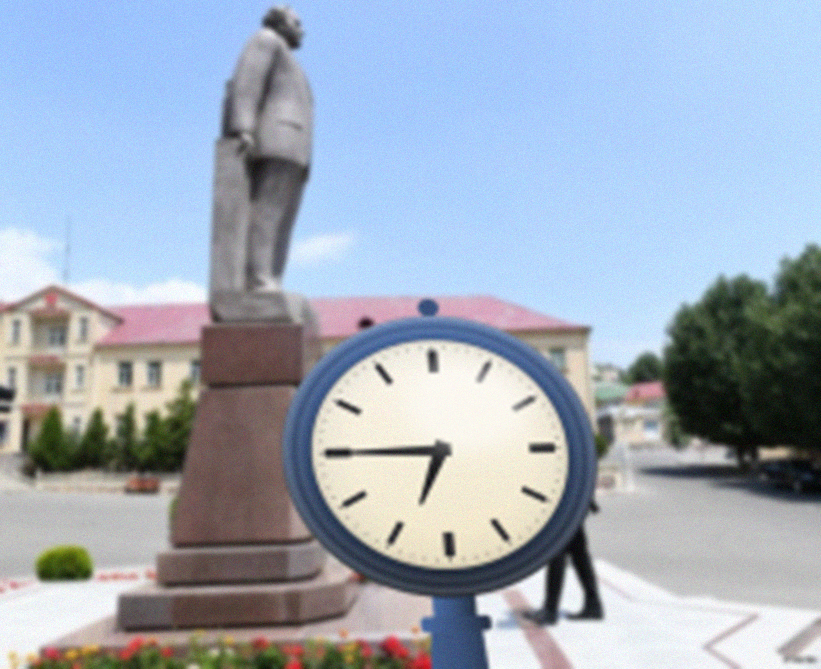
6,45
